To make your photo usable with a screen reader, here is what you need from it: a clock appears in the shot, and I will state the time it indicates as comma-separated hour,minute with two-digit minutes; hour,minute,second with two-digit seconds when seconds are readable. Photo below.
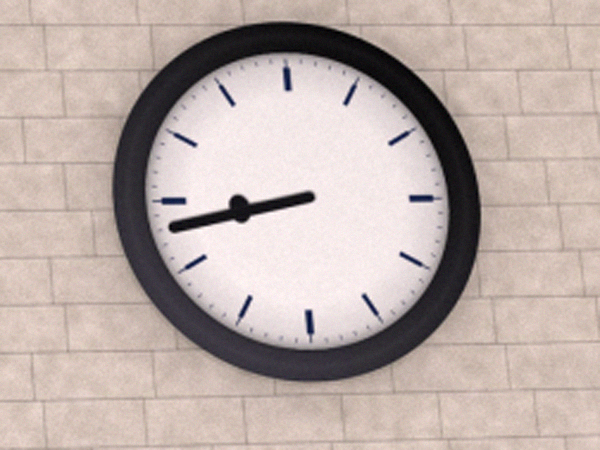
8,43
